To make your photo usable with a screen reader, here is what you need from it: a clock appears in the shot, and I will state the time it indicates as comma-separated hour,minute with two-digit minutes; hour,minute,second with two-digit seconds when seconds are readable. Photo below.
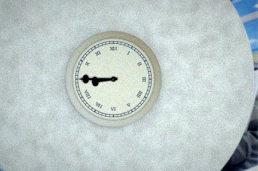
8,45
